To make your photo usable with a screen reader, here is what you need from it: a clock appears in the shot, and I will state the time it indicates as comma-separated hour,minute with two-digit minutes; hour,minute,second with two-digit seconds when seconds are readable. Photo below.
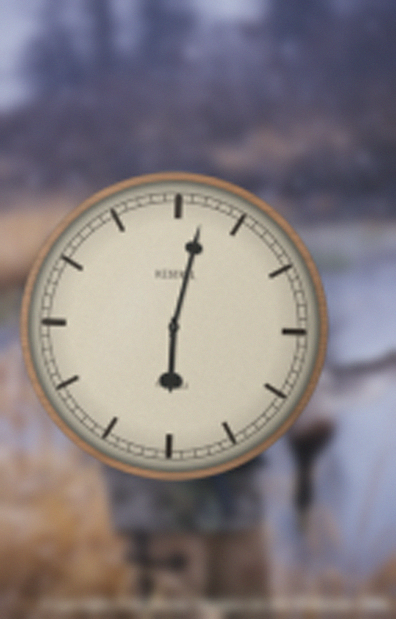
6,02
